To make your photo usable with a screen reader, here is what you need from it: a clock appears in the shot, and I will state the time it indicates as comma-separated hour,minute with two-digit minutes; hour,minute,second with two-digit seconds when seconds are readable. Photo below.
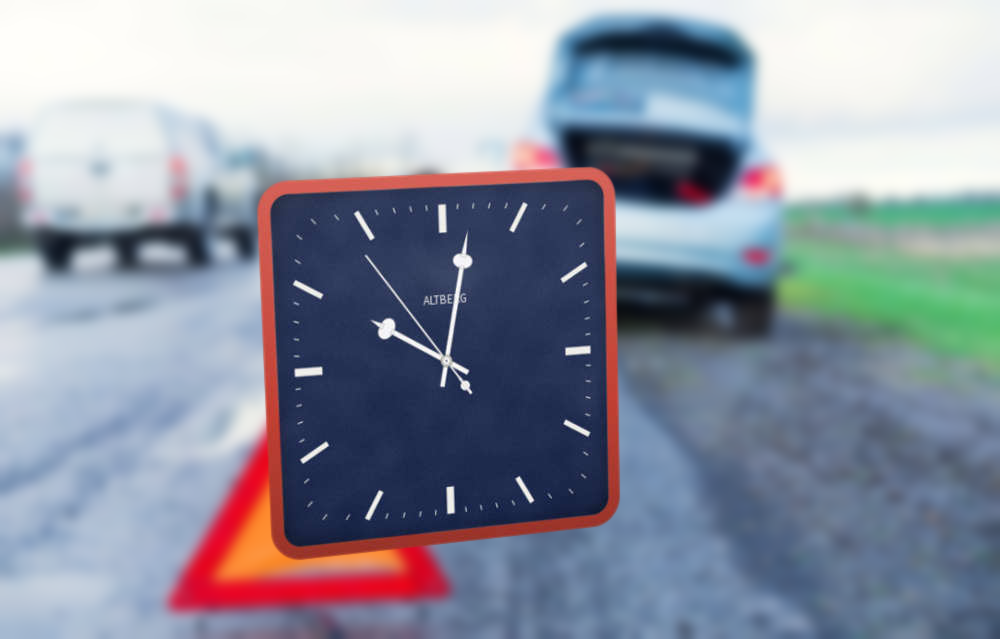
10,01,54
